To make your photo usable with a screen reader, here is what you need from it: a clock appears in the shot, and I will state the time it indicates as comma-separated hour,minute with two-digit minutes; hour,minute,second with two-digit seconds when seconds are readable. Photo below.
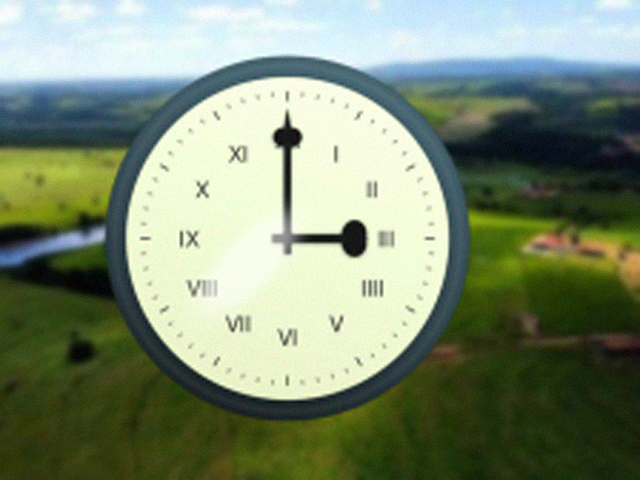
3,00
